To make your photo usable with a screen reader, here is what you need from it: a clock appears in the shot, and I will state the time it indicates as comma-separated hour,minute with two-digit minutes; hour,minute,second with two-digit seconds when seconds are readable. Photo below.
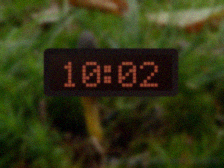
10,02
